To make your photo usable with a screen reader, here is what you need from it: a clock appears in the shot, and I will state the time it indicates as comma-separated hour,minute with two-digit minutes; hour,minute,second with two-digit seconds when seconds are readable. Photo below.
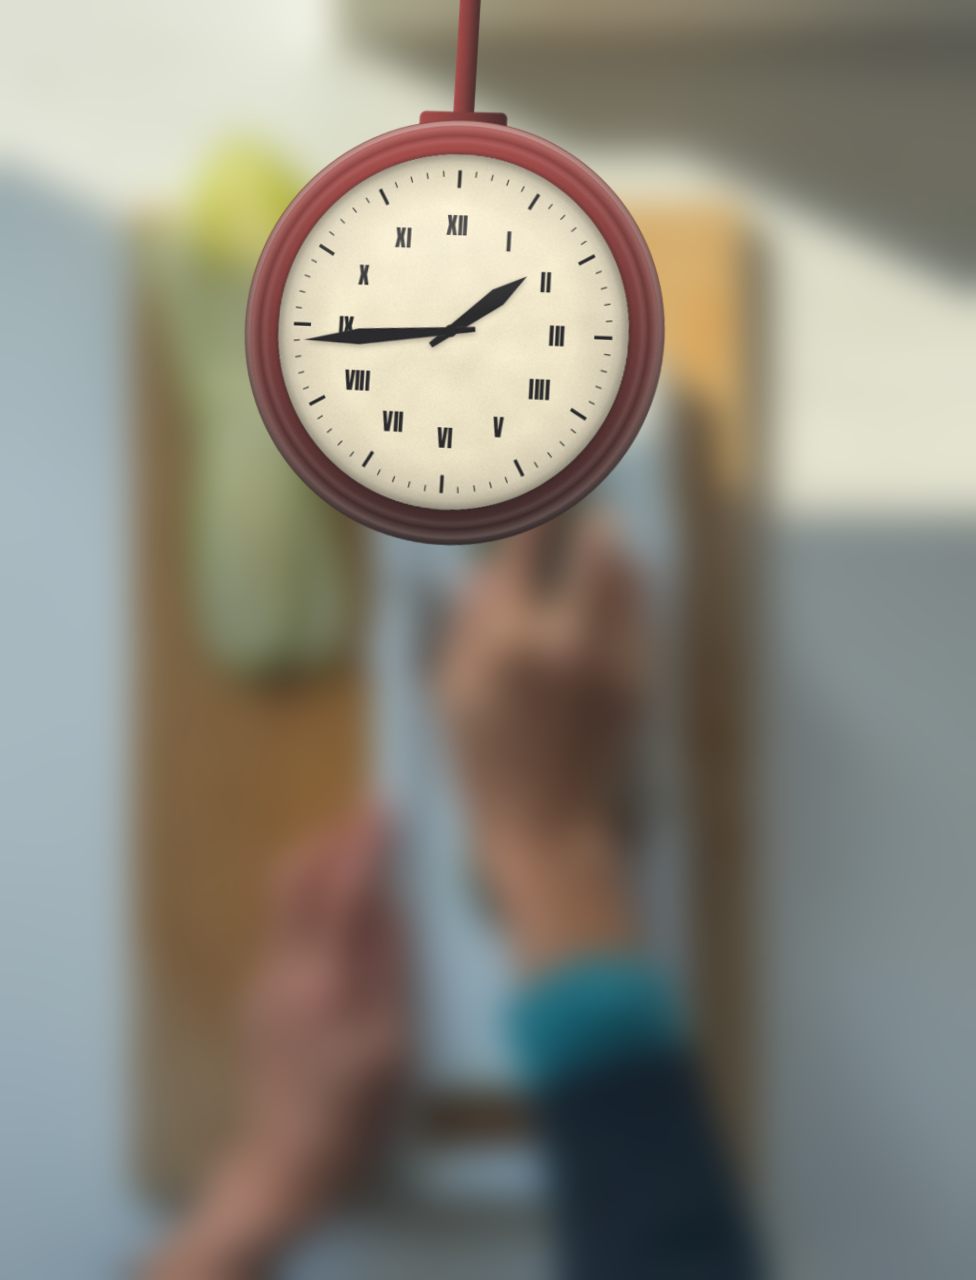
1,44
